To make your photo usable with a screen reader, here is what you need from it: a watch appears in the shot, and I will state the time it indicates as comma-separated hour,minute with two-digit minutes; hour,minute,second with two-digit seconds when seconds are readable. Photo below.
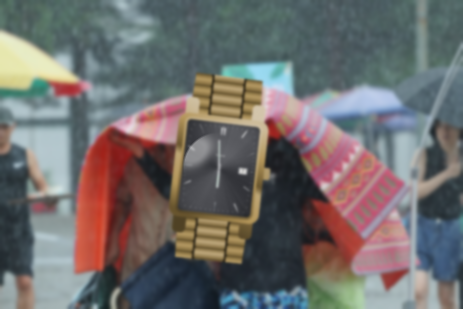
5,59
